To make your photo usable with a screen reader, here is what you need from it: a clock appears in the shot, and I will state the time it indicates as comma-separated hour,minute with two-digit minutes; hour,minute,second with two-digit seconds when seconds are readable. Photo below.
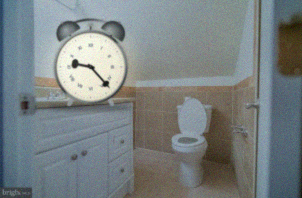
9,23
